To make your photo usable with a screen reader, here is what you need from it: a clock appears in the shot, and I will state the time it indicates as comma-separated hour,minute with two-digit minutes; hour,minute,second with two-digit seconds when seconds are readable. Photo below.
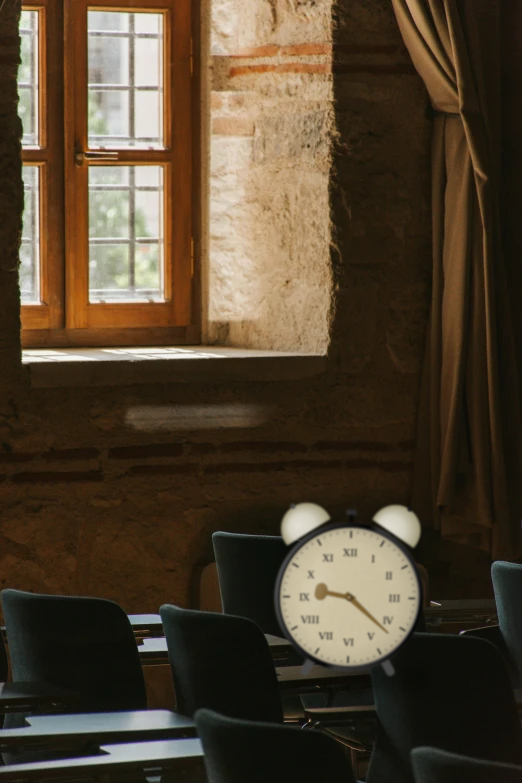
9,22
